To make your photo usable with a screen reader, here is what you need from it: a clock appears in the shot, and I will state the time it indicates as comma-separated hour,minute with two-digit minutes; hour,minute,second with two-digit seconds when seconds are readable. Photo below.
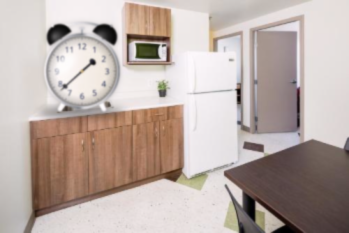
1,38
